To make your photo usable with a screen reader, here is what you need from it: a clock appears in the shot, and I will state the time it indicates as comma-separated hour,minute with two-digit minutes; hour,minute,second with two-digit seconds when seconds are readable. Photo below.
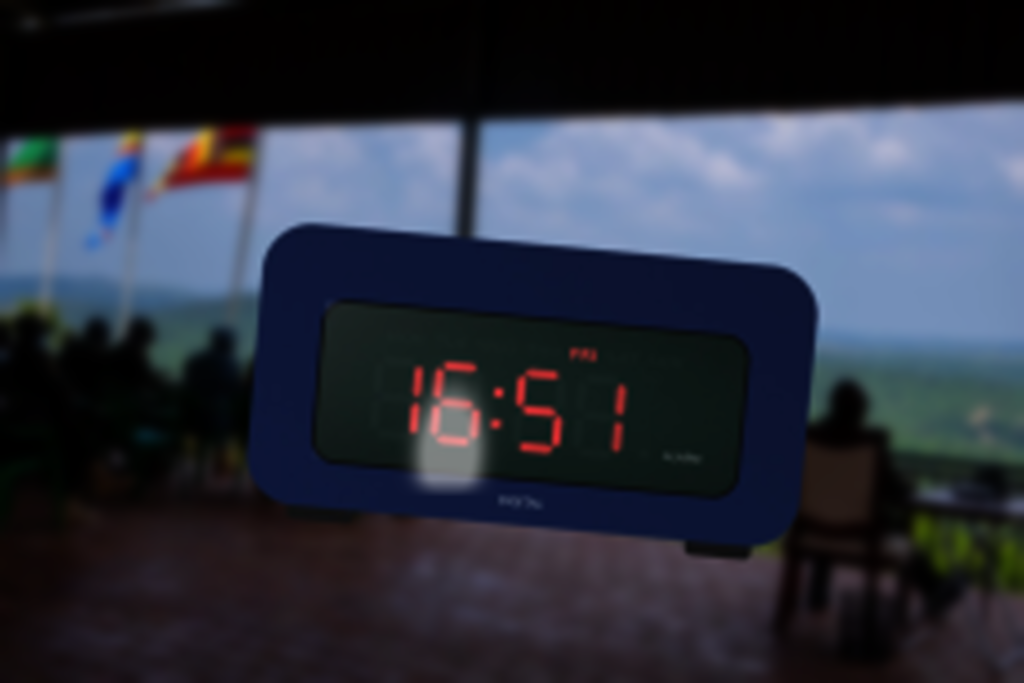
16,51
